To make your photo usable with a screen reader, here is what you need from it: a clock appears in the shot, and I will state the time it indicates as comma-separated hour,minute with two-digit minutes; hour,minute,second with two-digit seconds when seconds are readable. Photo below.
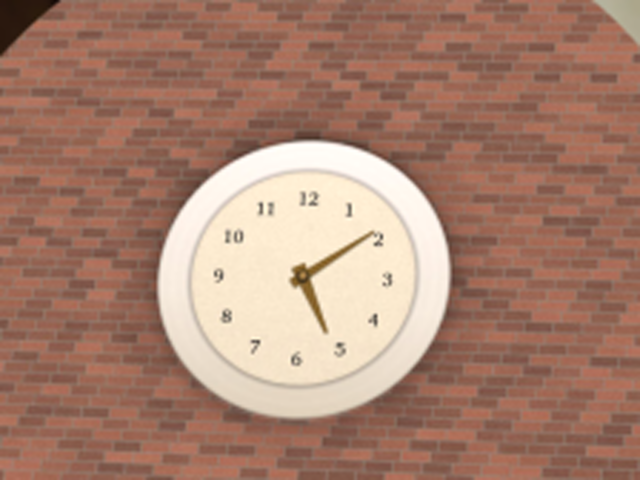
5,09
